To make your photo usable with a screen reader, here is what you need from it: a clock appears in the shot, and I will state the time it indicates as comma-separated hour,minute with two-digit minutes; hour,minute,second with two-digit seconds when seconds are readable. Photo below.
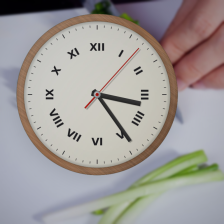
3,24,07
